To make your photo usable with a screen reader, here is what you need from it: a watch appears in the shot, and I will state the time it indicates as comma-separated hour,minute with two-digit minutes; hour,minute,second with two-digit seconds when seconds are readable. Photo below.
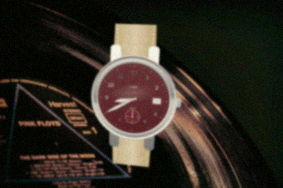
8,40
